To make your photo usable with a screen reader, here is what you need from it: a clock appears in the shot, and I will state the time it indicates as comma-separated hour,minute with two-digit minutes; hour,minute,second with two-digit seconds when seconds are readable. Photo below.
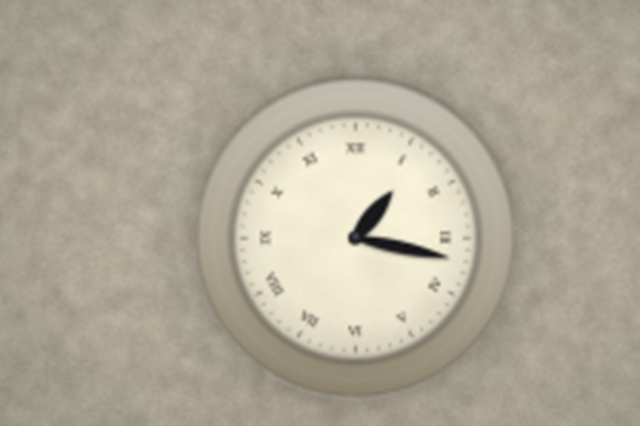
1,17
